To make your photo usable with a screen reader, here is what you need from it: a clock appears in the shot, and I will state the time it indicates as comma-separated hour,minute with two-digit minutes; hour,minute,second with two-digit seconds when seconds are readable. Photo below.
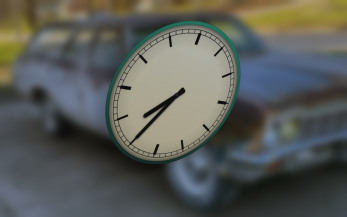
7,35
